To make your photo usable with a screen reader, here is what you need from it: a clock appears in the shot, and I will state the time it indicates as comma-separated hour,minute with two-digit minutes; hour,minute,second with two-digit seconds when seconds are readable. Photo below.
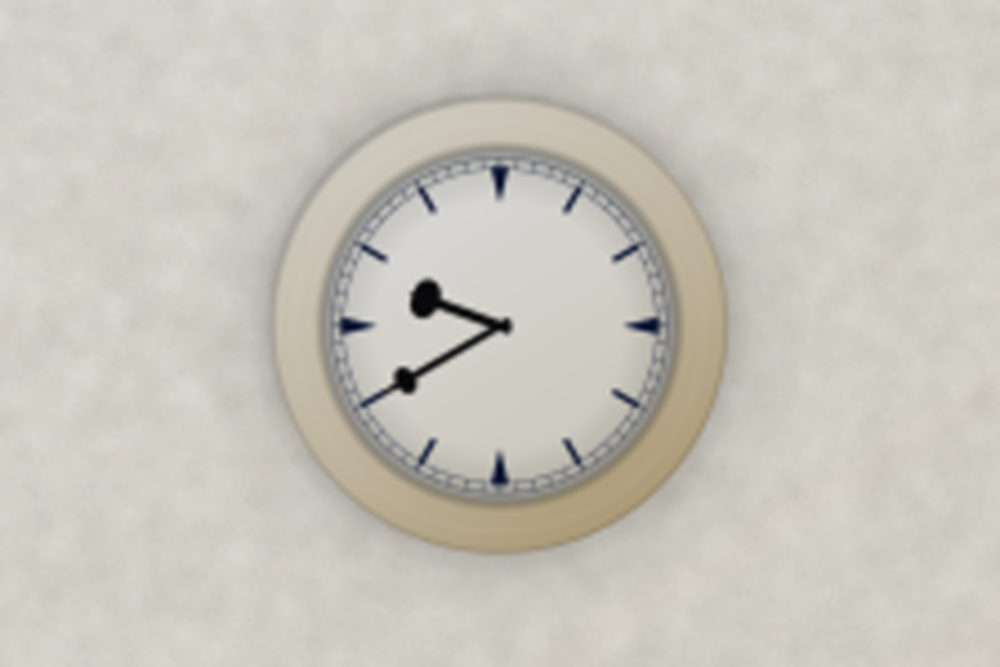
9,40
